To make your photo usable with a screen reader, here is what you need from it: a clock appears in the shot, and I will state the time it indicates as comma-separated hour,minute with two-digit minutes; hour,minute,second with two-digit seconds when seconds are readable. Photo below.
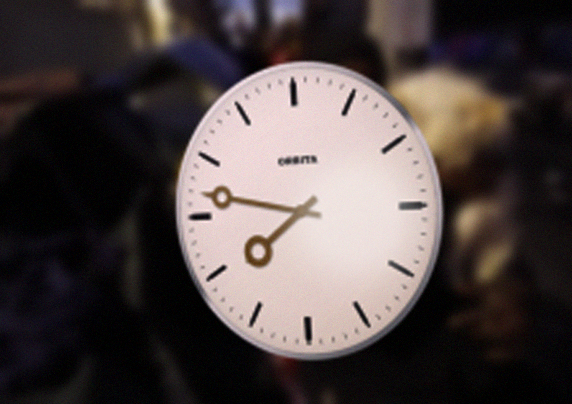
7,47
